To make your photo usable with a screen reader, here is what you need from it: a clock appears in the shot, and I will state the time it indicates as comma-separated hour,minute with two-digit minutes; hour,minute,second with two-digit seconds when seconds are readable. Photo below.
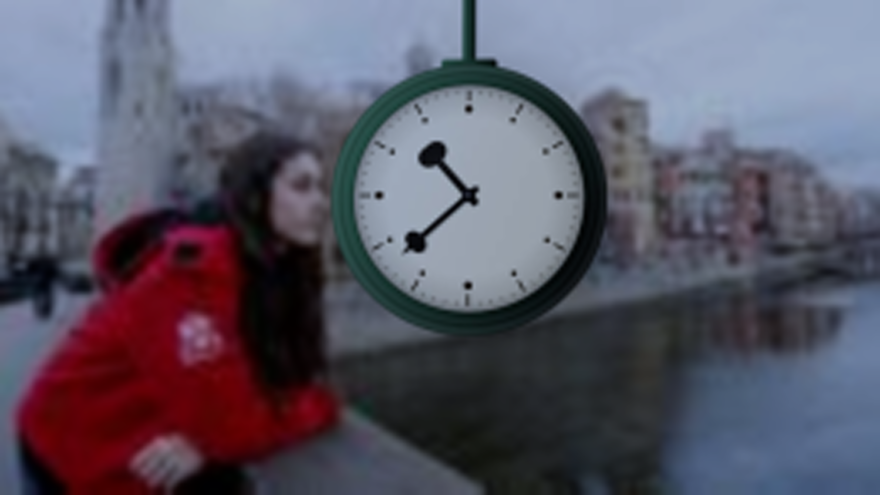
10,38
